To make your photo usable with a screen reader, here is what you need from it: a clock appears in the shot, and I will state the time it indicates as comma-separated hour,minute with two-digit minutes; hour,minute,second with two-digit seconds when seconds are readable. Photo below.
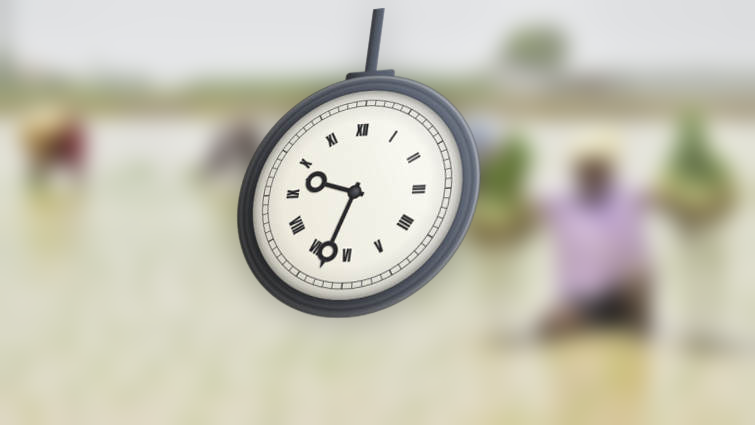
9,33
